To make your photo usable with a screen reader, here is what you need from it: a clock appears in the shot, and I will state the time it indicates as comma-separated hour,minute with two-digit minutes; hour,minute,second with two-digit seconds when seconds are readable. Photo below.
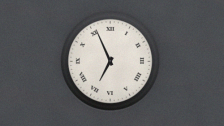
6,56
